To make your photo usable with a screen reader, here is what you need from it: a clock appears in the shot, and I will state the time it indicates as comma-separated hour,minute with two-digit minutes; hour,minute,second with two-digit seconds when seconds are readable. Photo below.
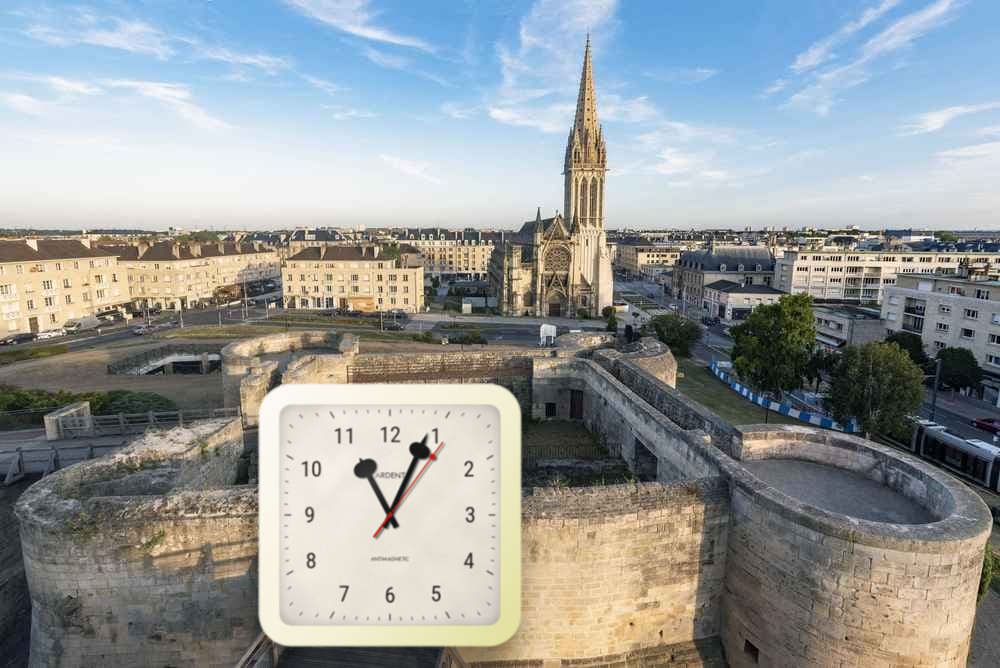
11,04,06
